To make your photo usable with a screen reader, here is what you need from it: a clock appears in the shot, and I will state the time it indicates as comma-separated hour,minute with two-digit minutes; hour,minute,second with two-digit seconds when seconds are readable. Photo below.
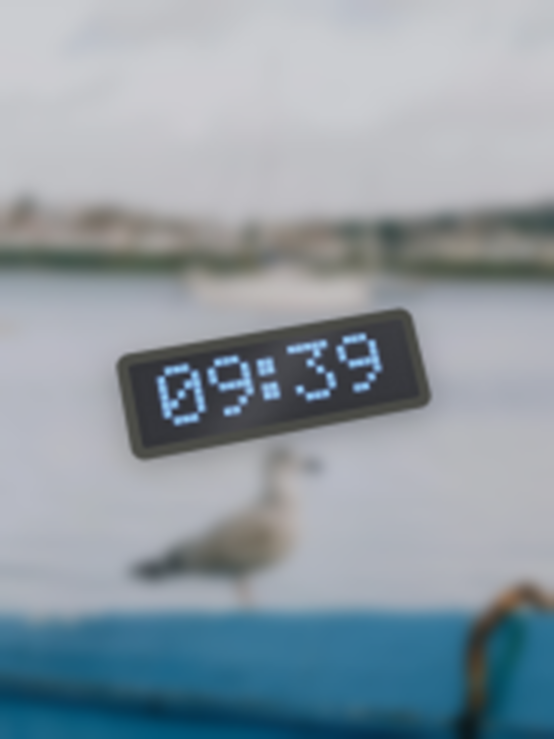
9,39
